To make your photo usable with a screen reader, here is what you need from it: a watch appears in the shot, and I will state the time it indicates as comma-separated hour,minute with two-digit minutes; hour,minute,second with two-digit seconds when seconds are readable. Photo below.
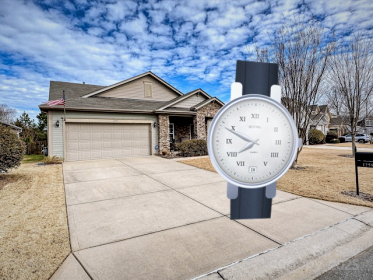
7,49
